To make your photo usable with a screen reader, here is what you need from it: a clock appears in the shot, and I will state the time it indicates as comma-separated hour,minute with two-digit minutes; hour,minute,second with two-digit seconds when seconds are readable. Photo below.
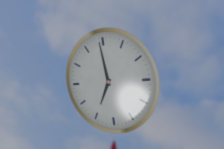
6,59
